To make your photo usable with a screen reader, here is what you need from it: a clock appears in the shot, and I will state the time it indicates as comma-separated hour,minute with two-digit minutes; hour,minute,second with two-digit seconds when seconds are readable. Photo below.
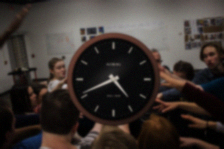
4,41
